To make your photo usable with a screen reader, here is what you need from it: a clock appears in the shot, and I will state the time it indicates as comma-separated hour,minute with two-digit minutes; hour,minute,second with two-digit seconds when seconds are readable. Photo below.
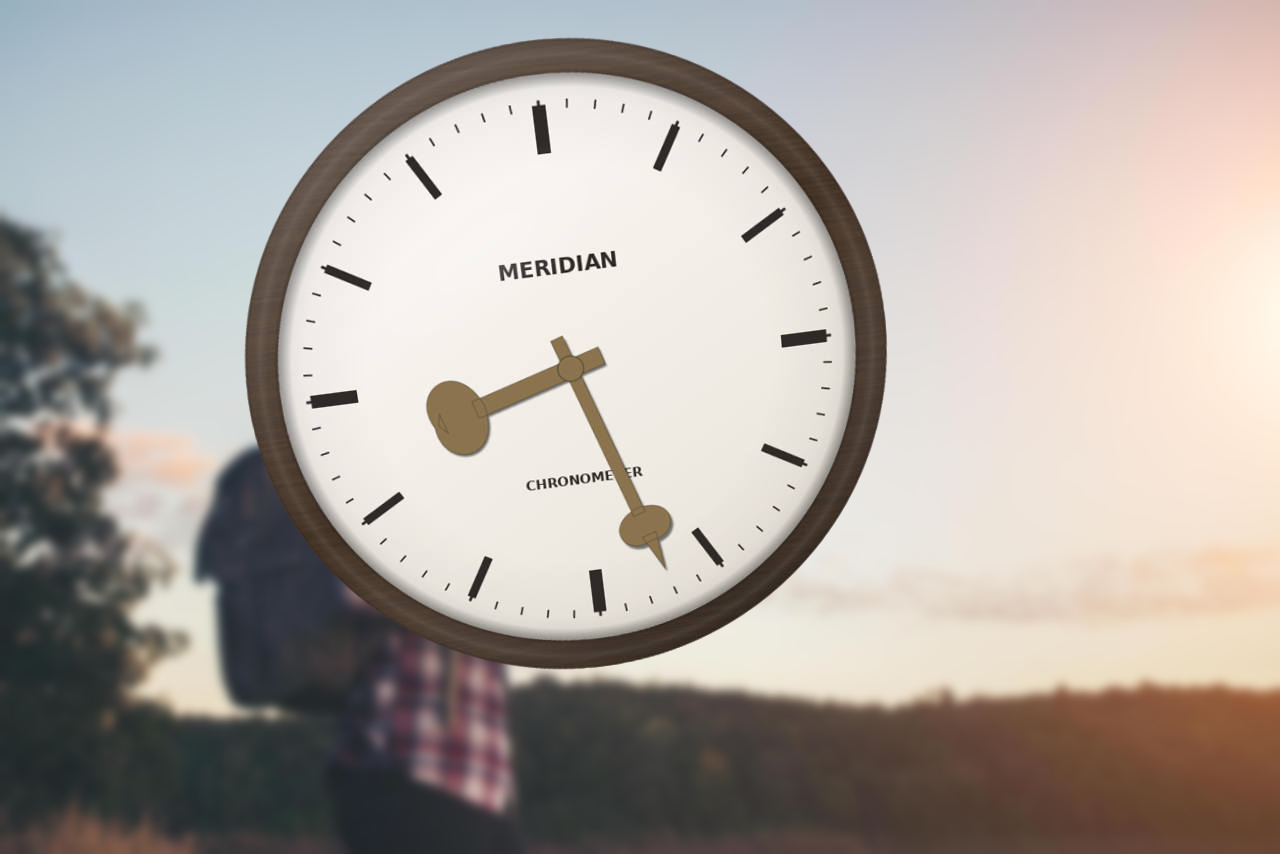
8,27
